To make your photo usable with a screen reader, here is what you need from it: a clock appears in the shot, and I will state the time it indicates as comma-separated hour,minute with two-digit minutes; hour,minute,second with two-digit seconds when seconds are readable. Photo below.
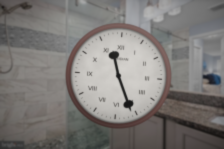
11,26
